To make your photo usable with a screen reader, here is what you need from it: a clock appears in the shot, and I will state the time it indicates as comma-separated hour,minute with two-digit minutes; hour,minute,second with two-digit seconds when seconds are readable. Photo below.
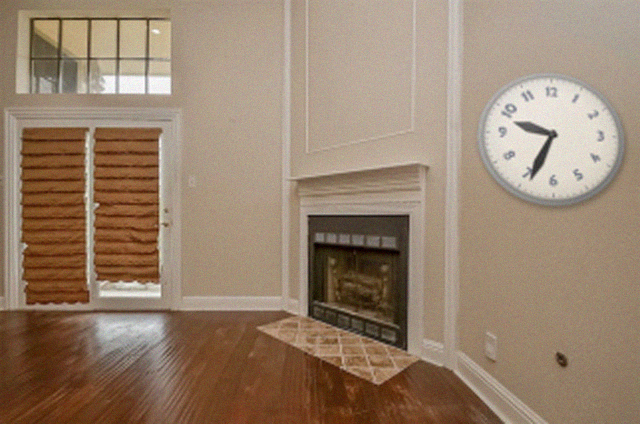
9,34
